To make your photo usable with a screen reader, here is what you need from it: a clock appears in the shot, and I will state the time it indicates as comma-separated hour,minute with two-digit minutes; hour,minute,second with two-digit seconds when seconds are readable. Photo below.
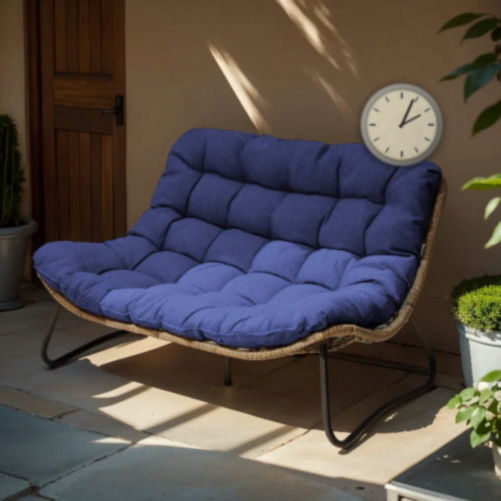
2,04
